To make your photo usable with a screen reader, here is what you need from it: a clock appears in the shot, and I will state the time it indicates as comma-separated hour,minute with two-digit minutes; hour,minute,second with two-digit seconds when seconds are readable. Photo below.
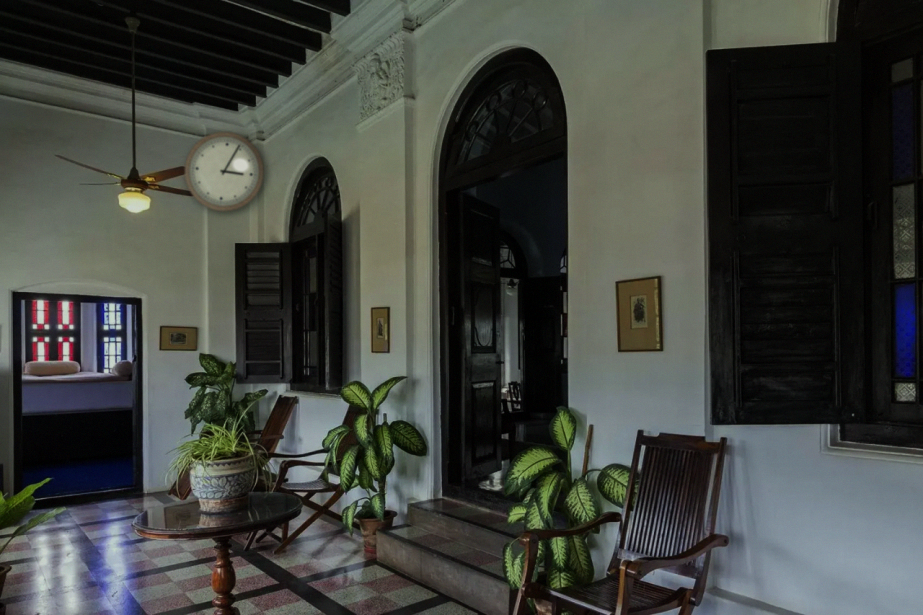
3,04
